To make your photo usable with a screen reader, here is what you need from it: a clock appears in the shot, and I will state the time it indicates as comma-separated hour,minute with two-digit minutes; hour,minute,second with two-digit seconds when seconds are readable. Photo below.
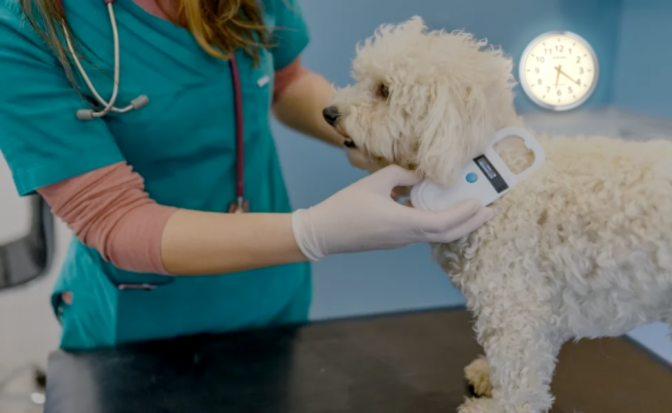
6,21
